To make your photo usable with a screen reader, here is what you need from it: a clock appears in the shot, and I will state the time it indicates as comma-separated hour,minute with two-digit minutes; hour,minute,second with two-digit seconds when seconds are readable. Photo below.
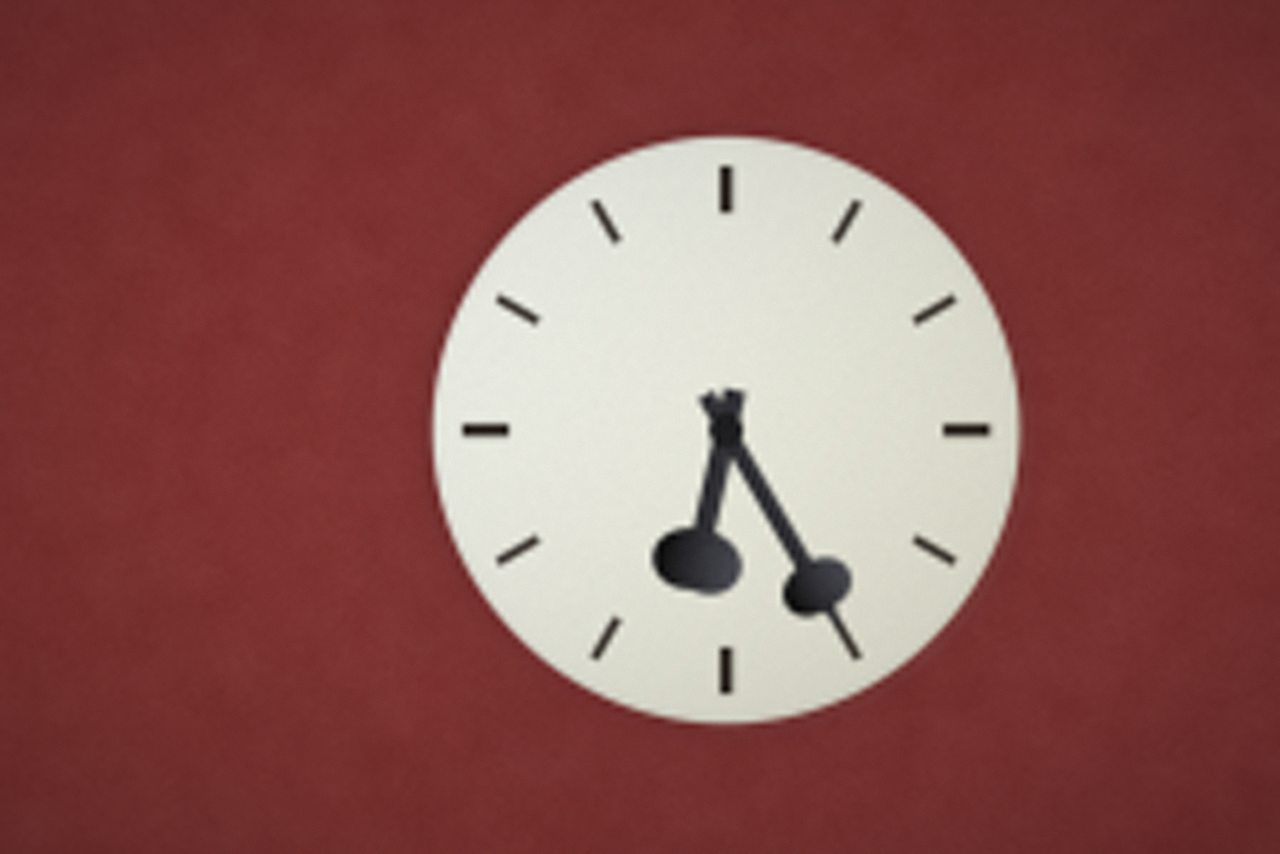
6,25
